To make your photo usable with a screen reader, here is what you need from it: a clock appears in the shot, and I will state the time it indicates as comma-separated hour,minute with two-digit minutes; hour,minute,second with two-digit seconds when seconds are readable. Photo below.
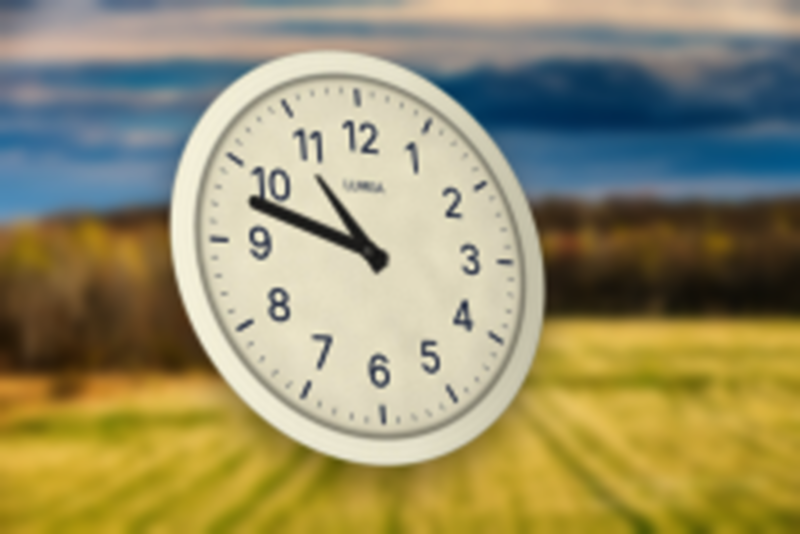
10,48
